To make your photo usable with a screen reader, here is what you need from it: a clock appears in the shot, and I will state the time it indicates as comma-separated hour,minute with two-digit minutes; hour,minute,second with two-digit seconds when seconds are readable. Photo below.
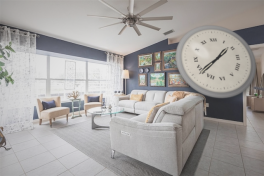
1,39
